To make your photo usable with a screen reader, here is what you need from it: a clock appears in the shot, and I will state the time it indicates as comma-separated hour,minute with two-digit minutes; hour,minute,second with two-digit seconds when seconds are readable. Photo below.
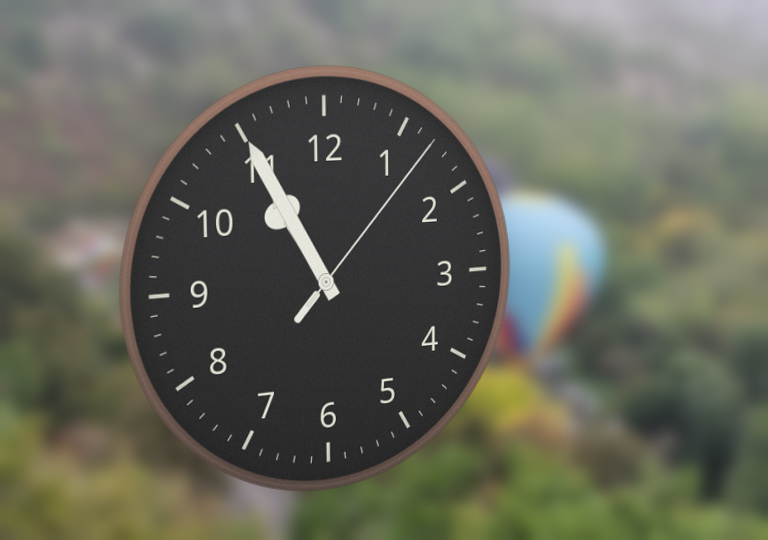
10,55,07
